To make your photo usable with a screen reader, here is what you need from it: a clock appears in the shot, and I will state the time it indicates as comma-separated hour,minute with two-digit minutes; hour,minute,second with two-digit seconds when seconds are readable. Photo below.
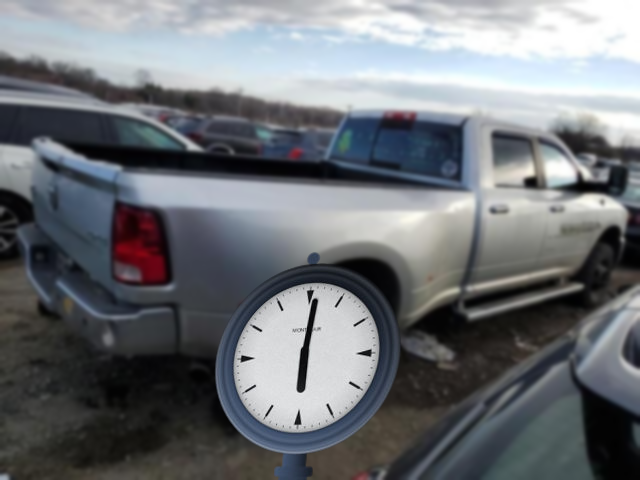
6,01
